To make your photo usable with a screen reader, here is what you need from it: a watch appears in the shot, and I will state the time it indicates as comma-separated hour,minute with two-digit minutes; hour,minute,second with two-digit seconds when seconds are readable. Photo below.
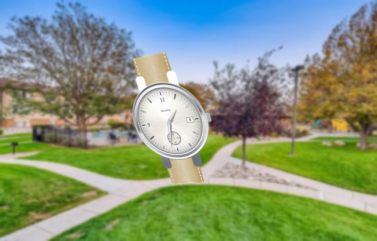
1,32
